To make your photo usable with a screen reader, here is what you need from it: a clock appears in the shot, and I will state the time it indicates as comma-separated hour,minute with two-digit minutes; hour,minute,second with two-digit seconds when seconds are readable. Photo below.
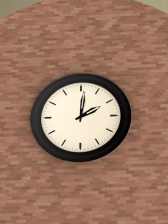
2,01
